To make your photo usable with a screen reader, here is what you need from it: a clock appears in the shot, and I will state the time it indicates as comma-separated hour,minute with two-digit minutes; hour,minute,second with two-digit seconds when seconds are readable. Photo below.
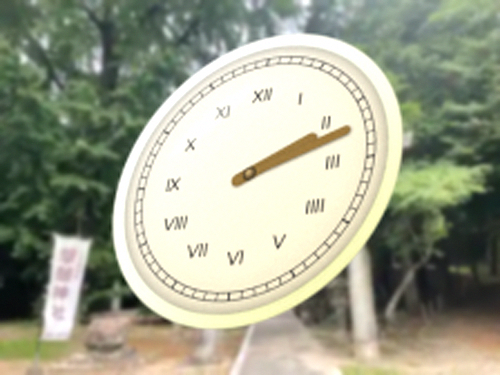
2,12
